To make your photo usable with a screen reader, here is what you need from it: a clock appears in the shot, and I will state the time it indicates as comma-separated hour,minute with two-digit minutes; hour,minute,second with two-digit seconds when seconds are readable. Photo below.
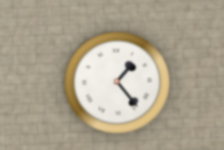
1,24
